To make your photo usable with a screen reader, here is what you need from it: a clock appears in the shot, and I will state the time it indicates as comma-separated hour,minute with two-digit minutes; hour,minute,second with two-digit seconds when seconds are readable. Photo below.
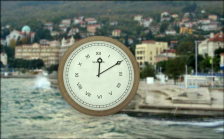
12,10
